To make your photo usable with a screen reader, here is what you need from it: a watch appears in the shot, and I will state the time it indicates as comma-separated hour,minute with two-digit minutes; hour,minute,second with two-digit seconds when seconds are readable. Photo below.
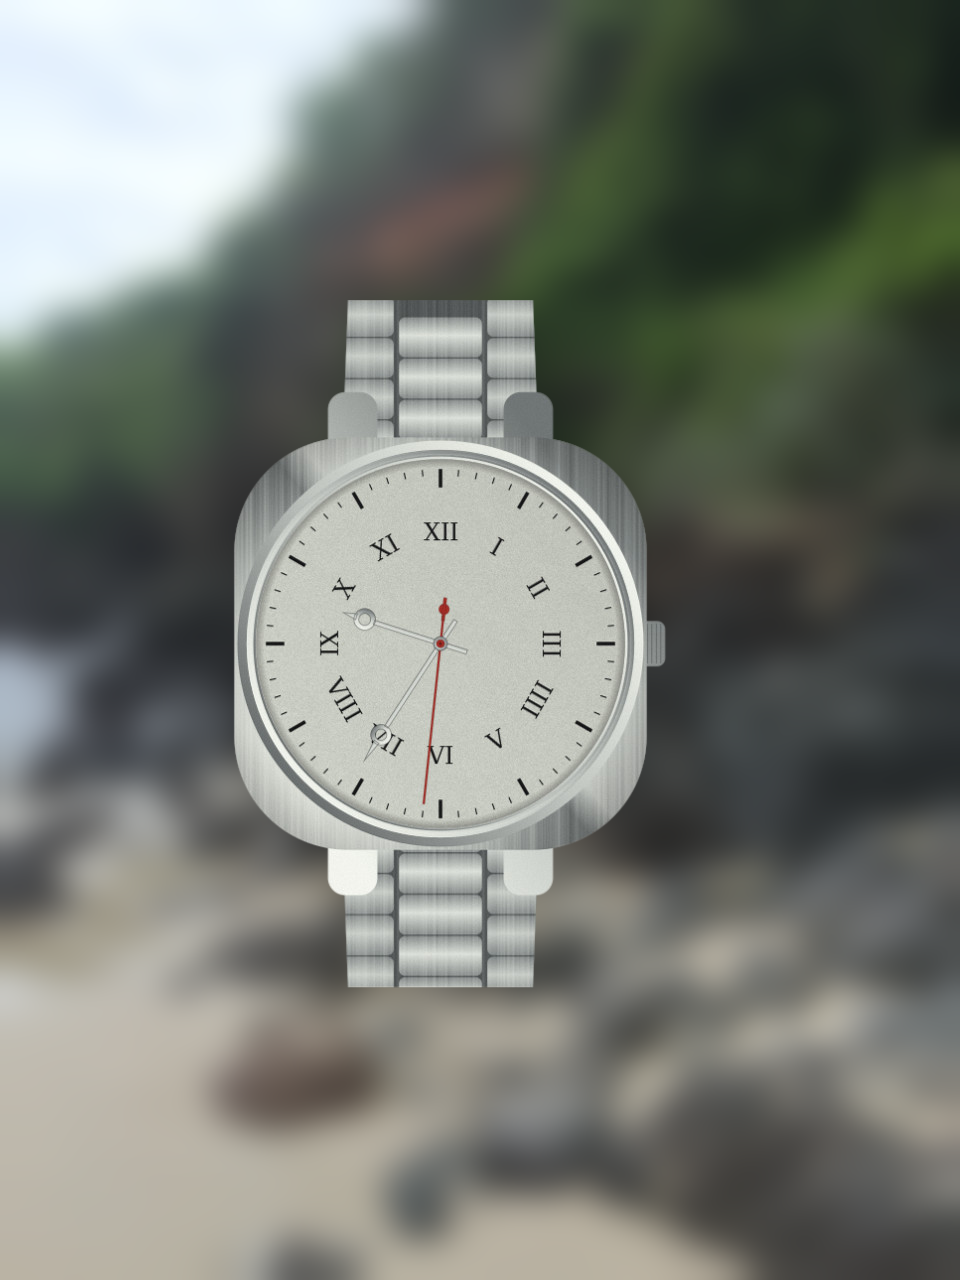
9,35,31
